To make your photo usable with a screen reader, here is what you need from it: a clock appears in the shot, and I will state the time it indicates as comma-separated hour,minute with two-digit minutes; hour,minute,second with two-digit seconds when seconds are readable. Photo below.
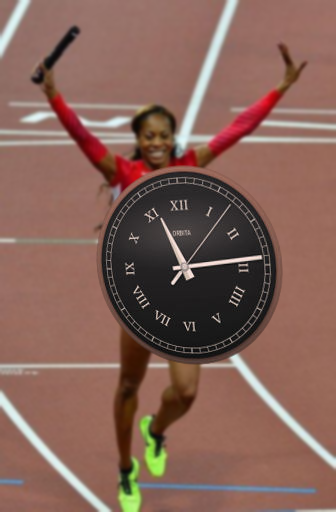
11,14,07
